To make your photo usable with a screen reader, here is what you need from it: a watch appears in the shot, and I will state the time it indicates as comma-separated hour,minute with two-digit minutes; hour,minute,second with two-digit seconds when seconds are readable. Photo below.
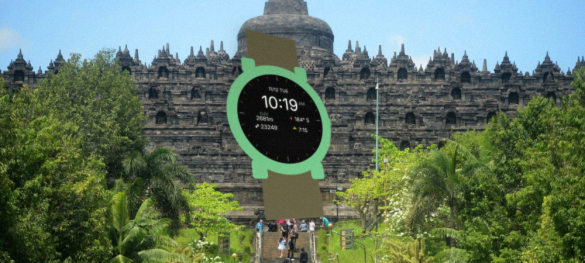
10,19
